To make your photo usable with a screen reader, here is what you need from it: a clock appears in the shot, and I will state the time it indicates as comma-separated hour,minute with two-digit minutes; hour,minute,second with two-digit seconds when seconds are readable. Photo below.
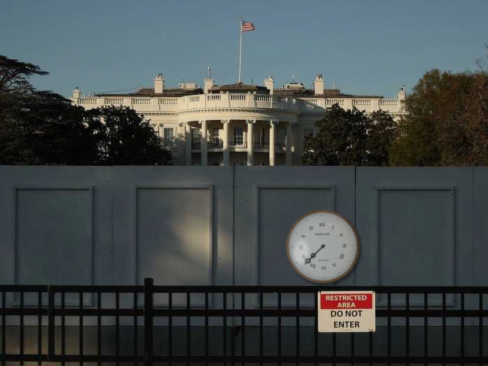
7,38
